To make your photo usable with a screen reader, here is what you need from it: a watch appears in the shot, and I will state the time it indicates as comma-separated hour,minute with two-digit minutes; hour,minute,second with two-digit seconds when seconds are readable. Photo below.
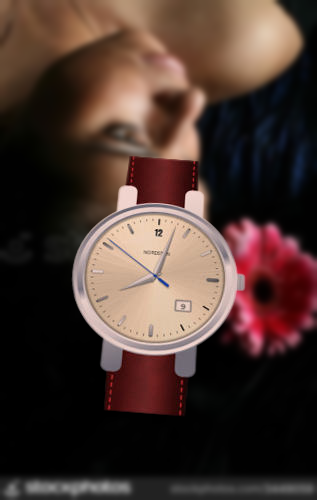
8,02,51
